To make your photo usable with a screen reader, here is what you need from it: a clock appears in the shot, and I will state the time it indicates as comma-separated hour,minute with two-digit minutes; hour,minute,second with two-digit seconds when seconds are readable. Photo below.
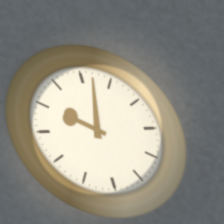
10,02
